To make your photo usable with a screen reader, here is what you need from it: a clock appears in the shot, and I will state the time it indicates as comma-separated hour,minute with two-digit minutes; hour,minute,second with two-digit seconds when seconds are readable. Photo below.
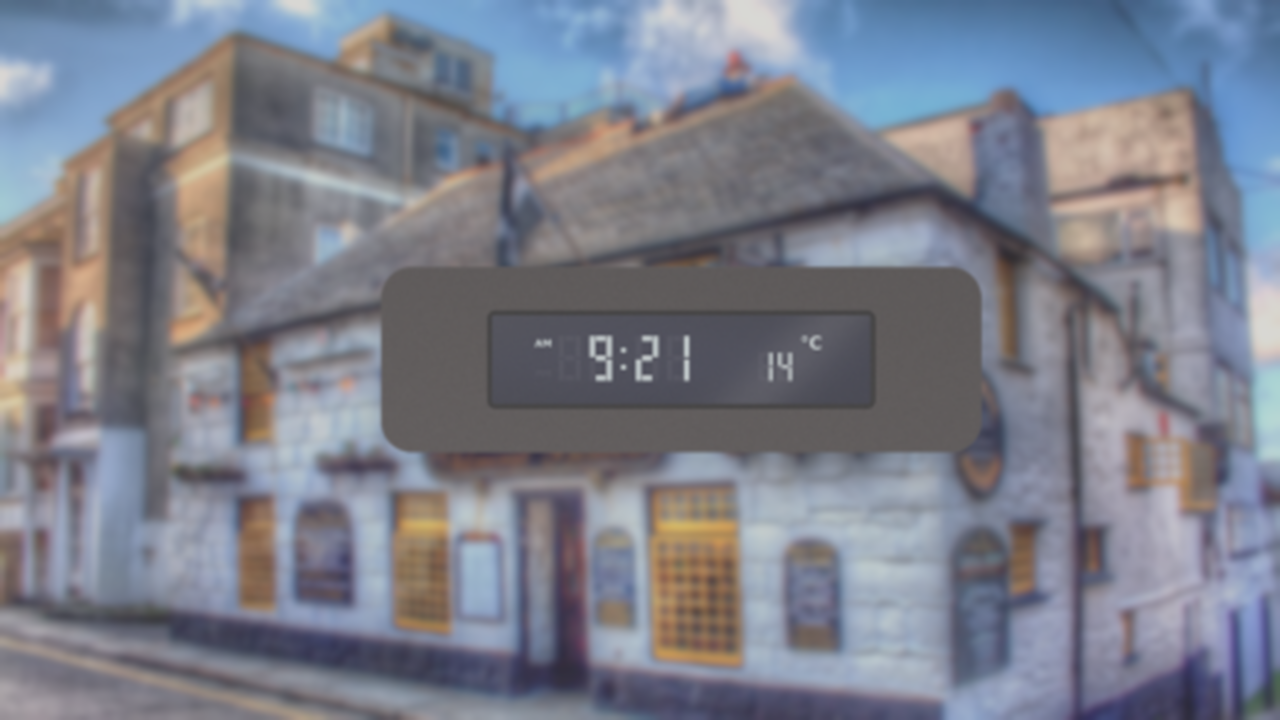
9,21
